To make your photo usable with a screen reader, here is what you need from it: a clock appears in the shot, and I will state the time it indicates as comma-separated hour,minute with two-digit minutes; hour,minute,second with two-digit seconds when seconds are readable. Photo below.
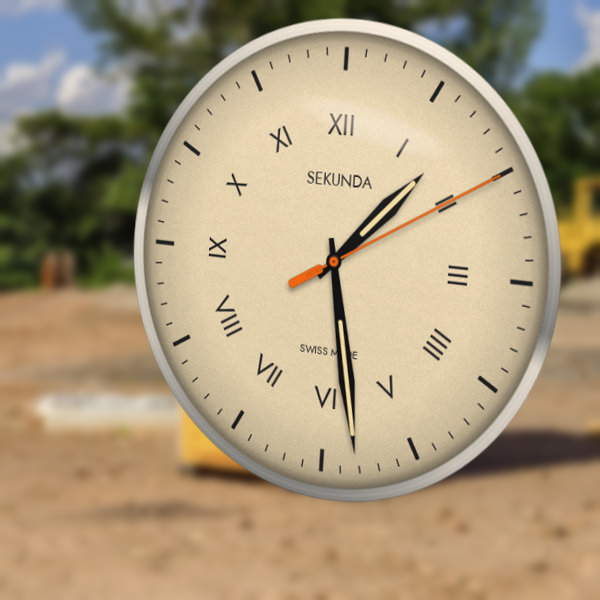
1,28,10
